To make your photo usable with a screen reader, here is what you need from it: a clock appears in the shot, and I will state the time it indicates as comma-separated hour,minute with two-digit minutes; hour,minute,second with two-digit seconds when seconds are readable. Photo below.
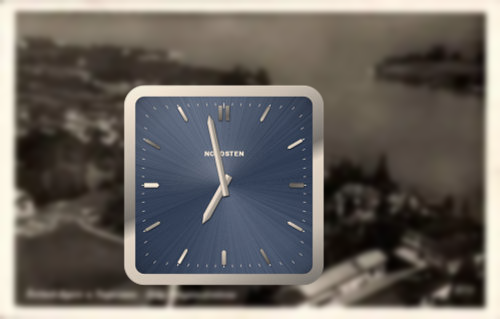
6,58
